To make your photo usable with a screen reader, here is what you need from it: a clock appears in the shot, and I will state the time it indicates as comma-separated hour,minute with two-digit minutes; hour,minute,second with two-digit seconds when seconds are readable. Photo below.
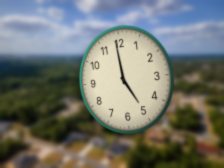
4,59
